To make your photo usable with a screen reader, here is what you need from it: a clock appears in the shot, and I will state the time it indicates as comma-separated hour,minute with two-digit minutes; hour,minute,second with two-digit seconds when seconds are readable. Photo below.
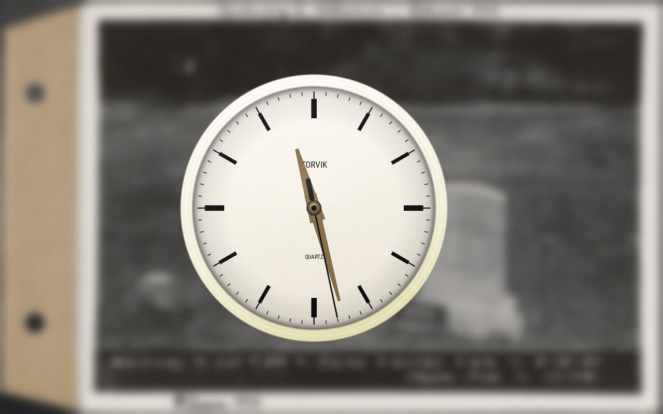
11,27,28
